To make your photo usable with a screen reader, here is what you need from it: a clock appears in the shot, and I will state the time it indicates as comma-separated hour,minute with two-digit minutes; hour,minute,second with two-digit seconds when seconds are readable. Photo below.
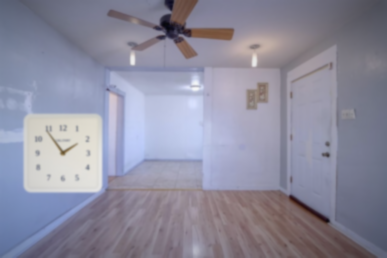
1,54
